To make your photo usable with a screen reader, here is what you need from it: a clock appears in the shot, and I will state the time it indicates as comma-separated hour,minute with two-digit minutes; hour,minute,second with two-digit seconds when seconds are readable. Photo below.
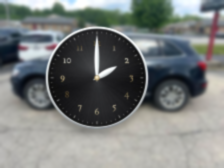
2,00
